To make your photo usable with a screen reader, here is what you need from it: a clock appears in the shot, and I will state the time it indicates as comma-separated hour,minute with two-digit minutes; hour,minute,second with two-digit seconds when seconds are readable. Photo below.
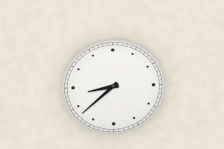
8,38
